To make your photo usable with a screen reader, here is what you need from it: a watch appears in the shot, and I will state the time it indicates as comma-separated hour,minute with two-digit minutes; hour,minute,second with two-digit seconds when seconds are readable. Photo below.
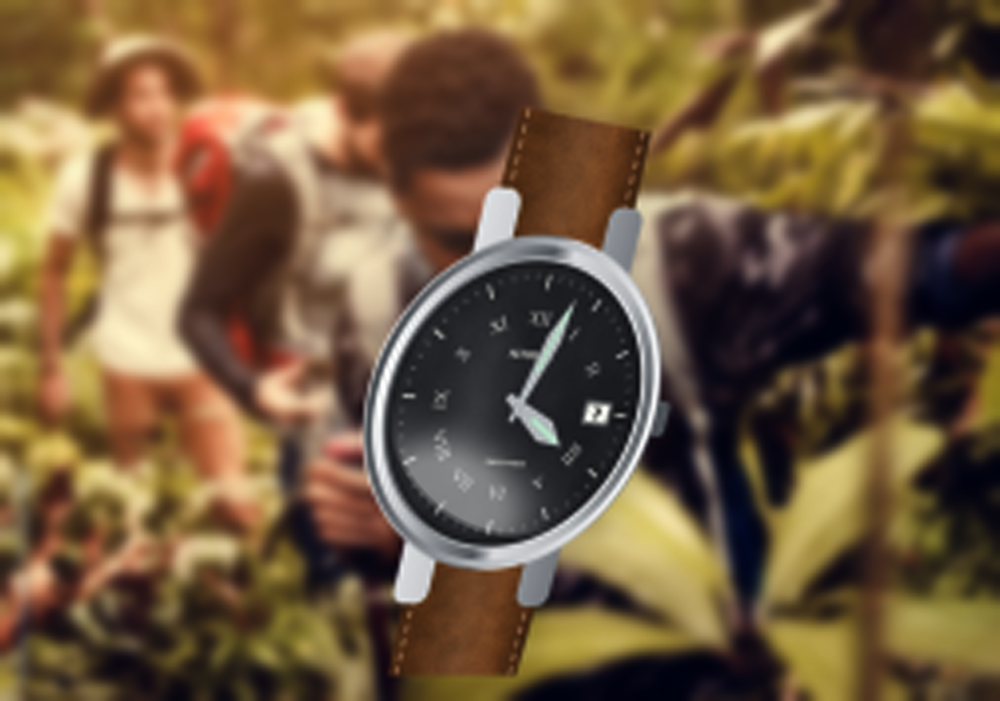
4,03
